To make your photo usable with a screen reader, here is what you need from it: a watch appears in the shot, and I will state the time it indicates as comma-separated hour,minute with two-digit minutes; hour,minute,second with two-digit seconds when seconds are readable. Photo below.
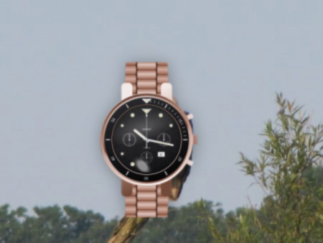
10,17
